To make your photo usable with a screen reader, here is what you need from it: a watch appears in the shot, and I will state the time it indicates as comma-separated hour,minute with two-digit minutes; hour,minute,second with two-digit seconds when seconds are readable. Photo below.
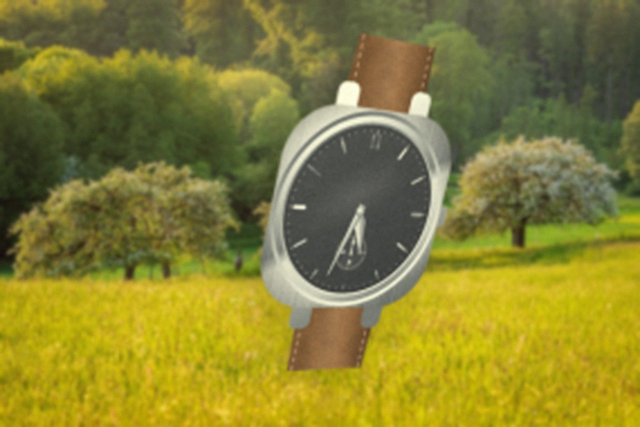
5,33
